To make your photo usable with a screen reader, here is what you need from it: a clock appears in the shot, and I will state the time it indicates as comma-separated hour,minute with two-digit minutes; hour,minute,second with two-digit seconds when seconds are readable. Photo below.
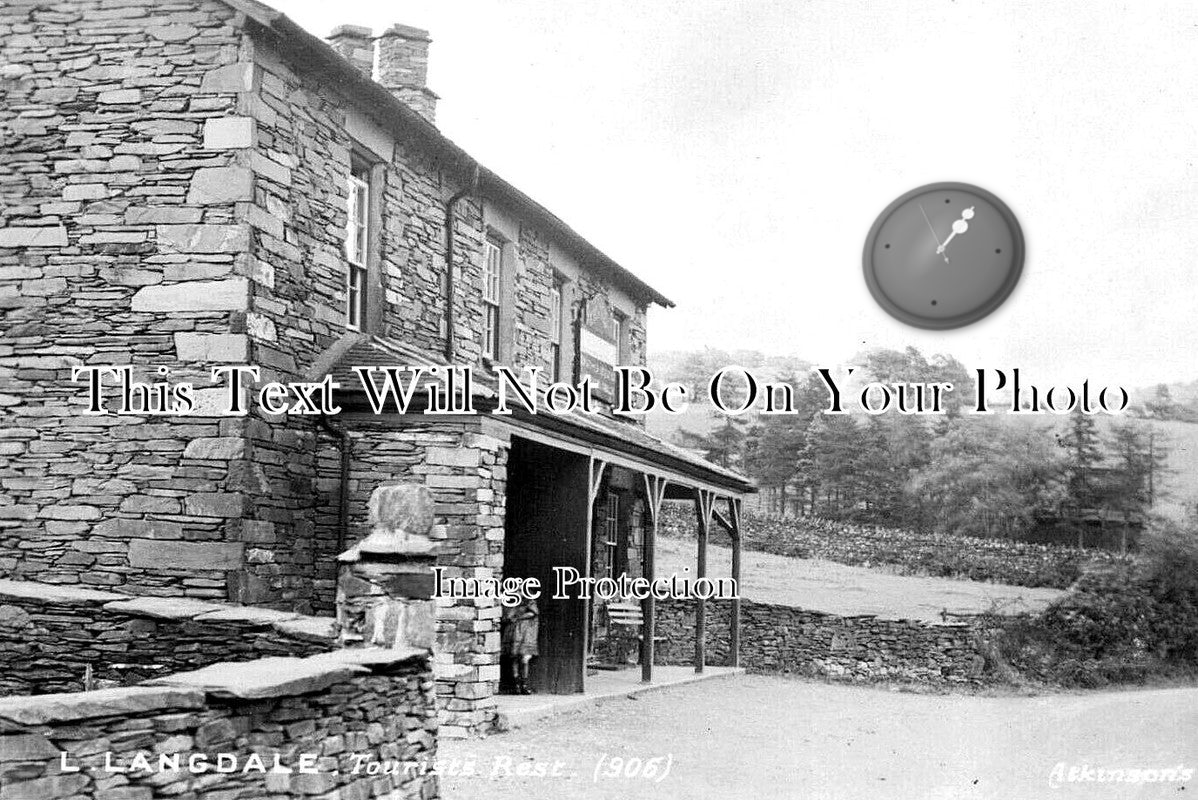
1,04,55
